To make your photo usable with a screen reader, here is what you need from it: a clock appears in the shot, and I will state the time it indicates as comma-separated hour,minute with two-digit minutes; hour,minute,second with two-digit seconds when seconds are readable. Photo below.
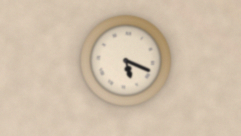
5,18
